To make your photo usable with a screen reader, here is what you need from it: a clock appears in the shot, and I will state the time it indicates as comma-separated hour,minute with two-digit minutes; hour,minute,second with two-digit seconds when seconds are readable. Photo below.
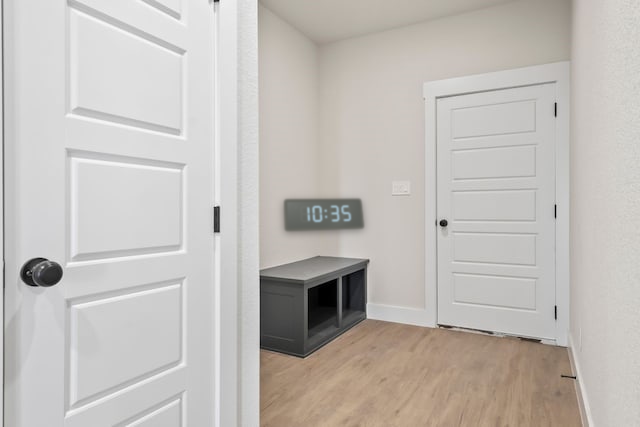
10,35
